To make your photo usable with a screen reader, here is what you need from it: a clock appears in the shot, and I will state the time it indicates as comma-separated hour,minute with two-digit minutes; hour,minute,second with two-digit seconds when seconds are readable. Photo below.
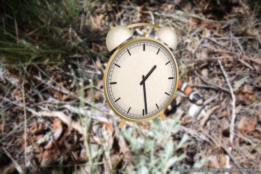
1,29
